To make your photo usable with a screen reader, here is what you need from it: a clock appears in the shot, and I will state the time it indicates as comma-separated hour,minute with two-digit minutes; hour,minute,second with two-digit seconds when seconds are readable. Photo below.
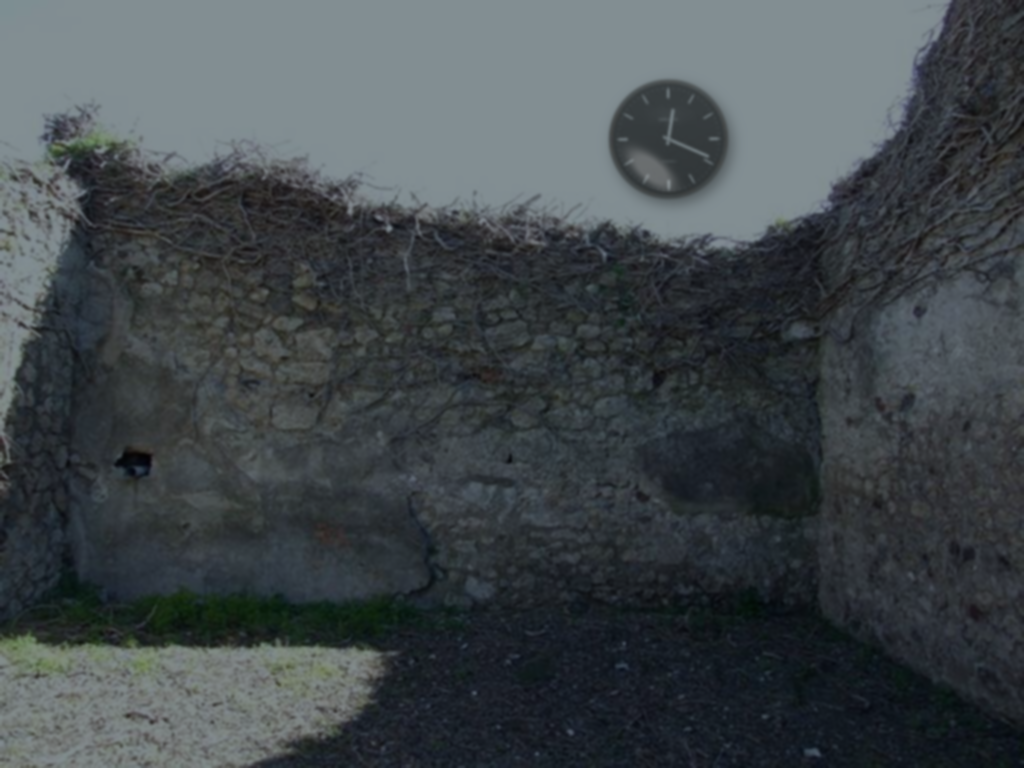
12,19
